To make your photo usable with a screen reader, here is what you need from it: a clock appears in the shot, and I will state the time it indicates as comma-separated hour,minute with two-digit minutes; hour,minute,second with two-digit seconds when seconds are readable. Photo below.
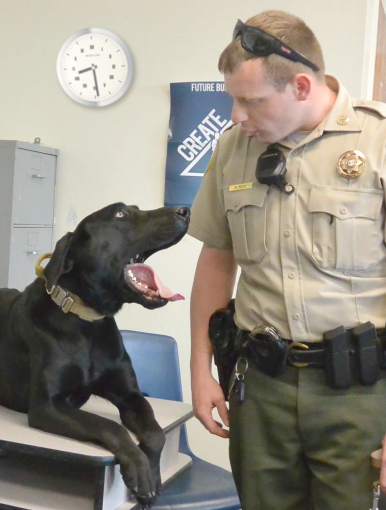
8,29
